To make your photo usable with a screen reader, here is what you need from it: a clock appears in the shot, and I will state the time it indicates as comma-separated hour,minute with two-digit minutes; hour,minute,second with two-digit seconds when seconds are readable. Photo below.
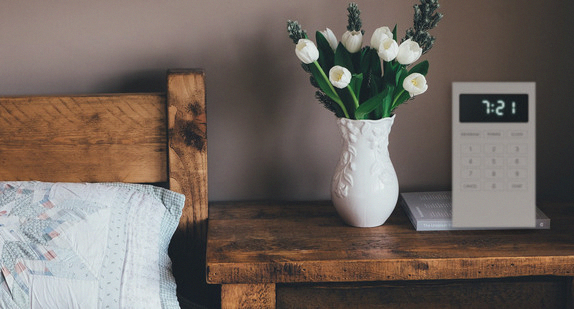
7,21
